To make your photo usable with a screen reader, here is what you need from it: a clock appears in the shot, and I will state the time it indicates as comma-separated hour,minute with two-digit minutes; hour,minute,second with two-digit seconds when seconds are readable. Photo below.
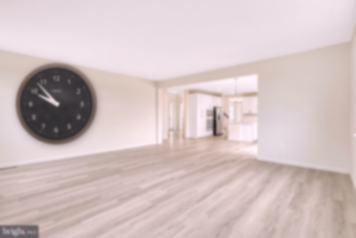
9,53
